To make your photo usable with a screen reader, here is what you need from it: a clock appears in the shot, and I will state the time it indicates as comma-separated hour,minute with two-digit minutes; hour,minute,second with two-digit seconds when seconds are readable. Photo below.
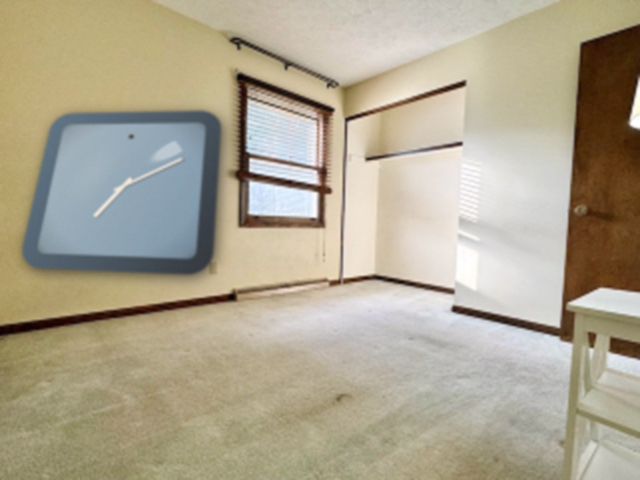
7,10
